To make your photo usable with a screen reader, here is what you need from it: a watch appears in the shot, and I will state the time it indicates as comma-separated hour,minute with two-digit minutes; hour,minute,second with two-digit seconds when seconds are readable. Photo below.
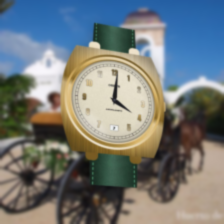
4,01
